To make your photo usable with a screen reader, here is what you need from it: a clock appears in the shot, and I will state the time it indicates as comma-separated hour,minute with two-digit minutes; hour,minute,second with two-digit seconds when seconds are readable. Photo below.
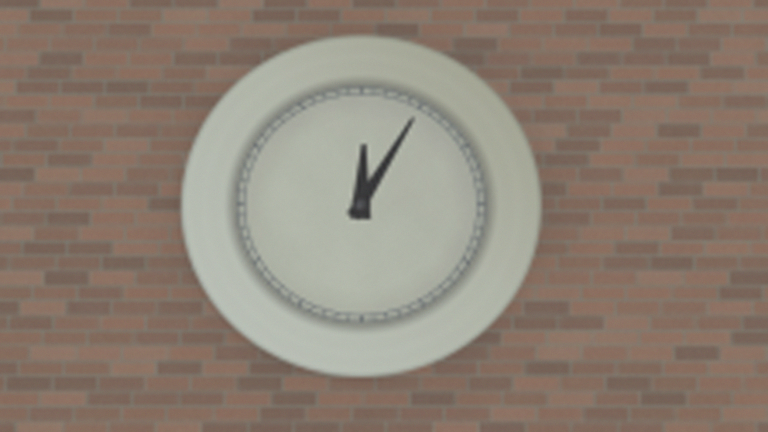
12,05
